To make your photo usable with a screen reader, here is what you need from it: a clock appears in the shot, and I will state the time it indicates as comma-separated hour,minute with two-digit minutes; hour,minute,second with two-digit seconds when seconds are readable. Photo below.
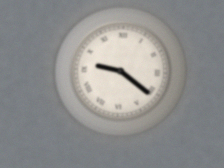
9,21
